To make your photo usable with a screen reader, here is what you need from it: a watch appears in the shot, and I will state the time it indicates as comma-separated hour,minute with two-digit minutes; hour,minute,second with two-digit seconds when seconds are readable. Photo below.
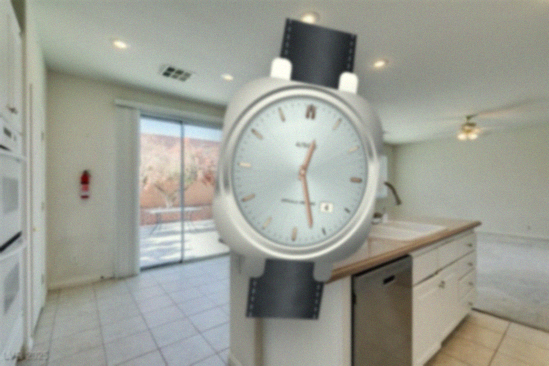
12,27
